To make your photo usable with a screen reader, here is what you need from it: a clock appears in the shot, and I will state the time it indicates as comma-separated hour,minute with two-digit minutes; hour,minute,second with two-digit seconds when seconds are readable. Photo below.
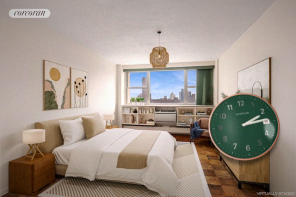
2,14
